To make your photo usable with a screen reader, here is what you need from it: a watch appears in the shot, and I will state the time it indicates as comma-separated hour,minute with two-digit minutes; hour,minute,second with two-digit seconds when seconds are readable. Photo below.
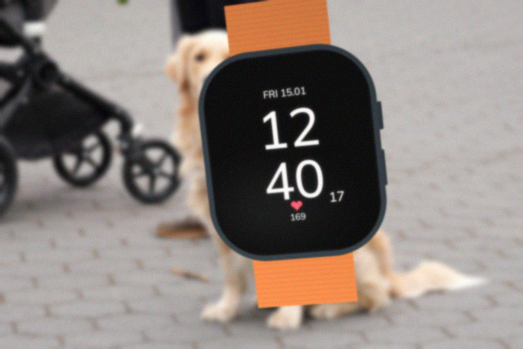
12,40,17
